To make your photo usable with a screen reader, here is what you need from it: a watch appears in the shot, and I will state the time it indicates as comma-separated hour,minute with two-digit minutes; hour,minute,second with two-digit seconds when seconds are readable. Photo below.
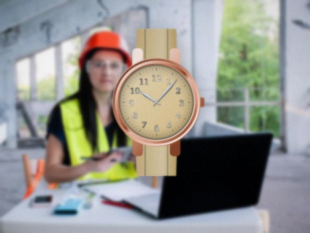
10,07
